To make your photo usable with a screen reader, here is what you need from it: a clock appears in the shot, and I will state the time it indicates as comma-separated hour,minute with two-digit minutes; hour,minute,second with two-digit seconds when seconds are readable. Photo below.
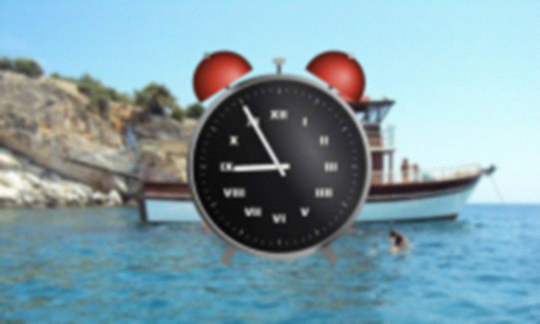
8,55
